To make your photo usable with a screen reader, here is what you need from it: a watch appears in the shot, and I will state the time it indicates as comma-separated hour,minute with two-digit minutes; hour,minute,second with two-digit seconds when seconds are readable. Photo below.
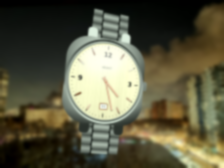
4,27
